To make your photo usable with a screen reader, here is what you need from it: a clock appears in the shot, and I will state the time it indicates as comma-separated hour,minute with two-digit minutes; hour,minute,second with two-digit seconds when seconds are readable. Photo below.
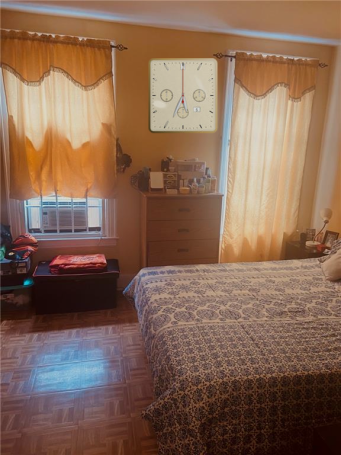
5,34
